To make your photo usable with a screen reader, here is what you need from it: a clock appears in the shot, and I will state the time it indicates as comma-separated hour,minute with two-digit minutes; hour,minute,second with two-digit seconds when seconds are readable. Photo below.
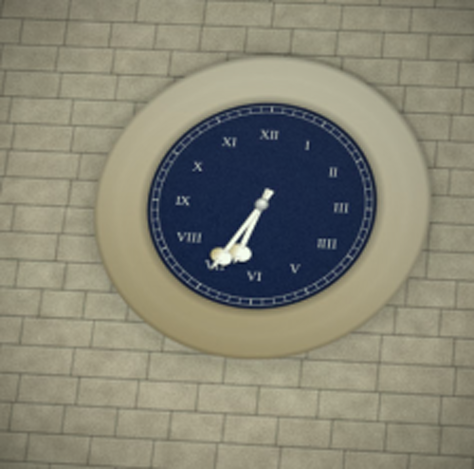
6,35
